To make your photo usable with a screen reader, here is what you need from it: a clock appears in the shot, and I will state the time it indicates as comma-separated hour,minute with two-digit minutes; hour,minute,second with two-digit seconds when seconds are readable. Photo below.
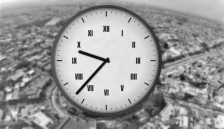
9,37
